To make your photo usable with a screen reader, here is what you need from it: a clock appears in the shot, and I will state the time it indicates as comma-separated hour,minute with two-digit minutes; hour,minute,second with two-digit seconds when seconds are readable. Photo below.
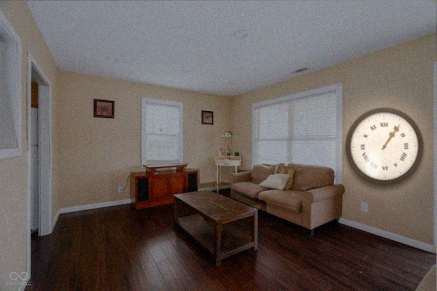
1,06
